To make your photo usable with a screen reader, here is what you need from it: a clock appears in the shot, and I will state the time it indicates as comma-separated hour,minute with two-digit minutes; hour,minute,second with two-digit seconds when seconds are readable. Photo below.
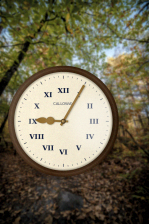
9,05
